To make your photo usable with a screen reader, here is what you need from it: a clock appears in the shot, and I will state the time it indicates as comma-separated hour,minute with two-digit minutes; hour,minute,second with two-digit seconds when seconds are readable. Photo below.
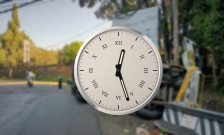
12,27
